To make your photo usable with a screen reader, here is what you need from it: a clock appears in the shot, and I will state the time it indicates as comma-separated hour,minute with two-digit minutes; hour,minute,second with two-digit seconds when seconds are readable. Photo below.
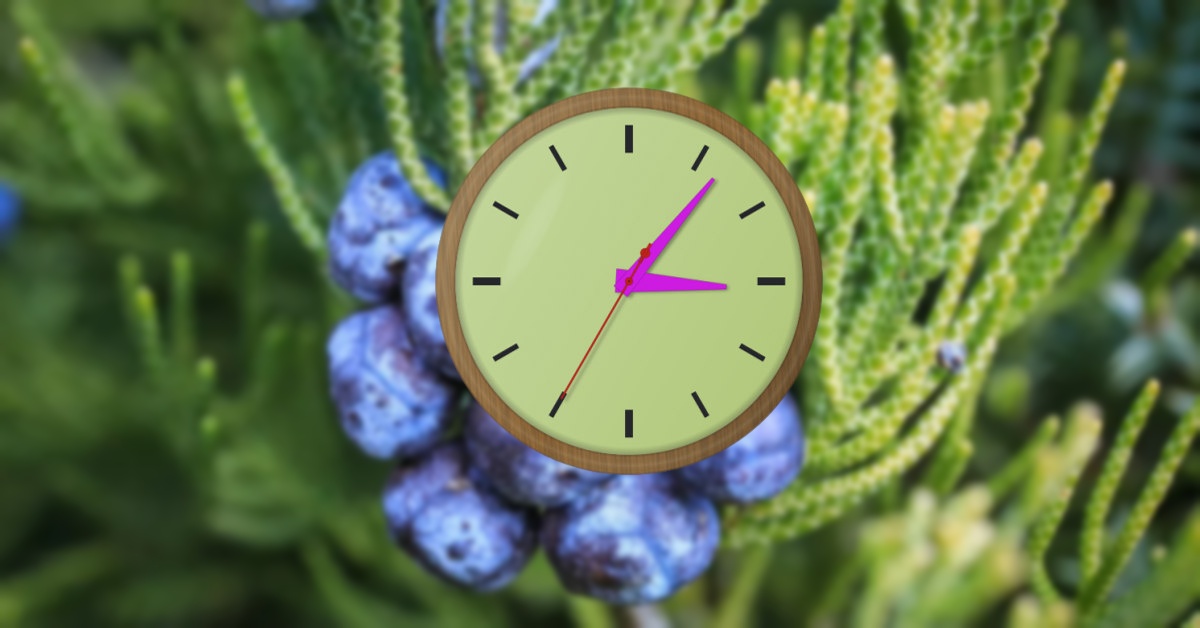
3,06,35
